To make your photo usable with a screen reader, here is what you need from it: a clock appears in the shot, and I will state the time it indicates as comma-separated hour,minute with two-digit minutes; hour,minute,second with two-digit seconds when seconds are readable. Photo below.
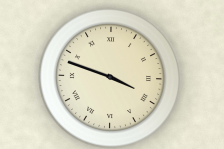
3,48
